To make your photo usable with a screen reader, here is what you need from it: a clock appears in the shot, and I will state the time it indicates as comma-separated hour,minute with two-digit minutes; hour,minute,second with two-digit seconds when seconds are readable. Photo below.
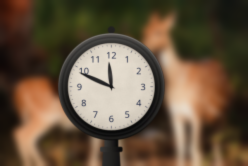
11,49
